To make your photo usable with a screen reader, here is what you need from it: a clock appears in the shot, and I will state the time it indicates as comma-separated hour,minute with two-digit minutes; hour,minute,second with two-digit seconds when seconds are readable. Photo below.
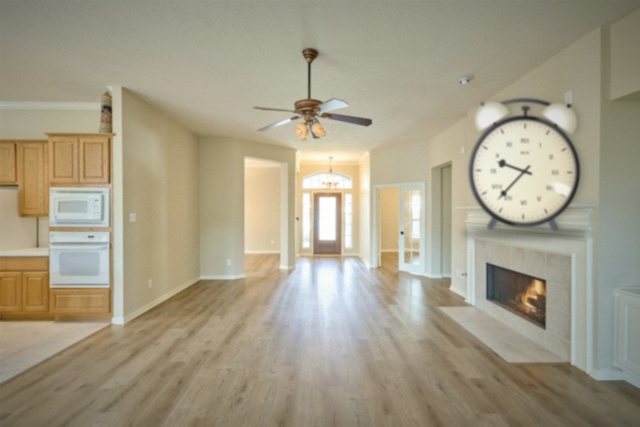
9,37
